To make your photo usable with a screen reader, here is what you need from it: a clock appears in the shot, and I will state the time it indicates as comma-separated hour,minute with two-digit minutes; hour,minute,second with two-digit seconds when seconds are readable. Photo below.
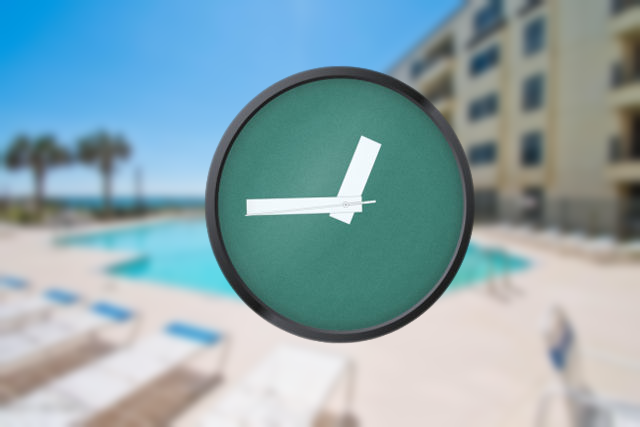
12,44,44
